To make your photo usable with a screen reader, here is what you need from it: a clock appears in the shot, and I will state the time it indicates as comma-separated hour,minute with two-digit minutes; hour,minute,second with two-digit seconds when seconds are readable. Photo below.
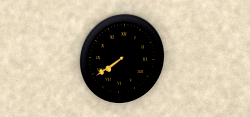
7,39
